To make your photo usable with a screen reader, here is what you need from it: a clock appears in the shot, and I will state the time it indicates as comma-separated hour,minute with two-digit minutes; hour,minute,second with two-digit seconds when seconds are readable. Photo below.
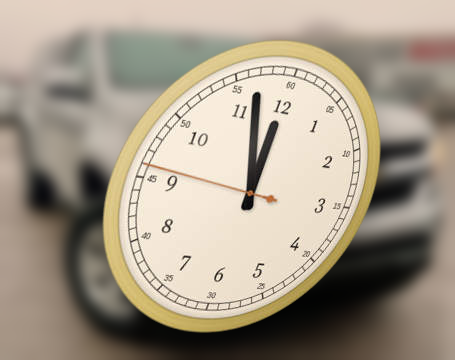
11,56,46
